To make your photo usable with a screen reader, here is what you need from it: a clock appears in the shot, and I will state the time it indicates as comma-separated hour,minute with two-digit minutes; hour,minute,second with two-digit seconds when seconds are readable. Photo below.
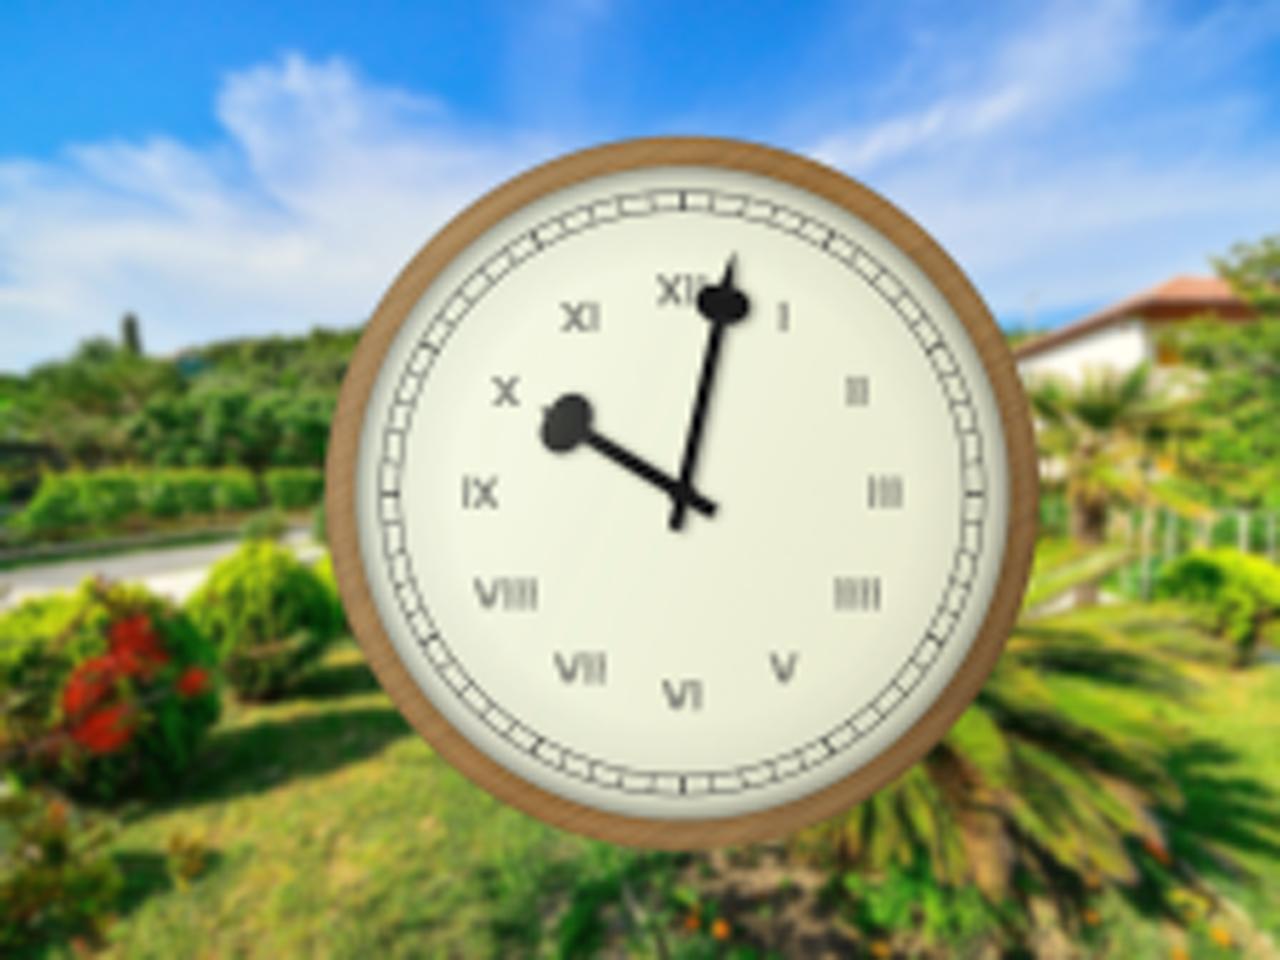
10,02
